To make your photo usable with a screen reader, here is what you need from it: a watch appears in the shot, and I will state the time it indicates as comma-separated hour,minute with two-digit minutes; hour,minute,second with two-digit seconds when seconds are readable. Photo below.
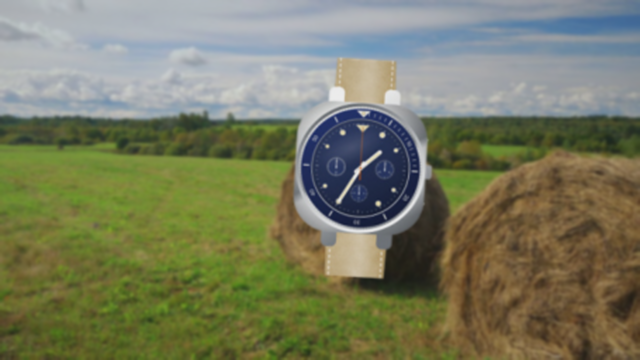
1,35
